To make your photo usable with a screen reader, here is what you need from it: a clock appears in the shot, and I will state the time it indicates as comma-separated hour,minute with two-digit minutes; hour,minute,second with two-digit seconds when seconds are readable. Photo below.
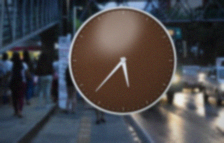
5,37
